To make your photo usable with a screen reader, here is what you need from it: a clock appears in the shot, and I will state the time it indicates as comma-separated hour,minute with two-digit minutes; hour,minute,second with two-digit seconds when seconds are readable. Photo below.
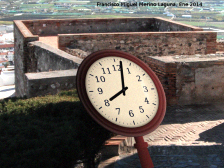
8,02
